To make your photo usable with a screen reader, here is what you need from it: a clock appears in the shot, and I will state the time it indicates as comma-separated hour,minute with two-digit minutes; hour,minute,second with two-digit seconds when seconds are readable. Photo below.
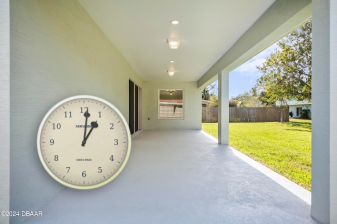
1,01
